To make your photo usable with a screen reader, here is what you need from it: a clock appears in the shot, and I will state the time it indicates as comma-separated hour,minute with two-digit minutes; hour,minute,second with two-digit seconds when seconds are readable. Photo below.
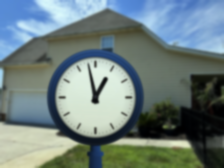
12,58
